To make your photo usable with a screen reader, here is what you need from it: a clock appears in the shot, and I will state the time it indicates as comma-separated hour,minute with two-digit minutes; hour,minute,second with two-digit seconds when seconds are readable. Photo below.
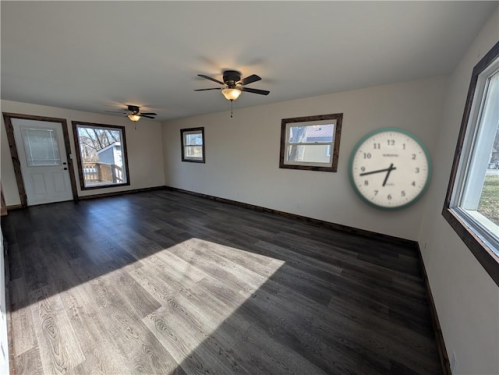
6,43
